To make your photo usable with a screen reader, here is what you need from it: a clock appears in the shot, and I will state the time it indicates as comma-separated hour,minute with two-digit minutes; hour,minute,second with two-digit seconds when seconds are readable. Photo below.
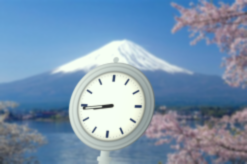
8,44
